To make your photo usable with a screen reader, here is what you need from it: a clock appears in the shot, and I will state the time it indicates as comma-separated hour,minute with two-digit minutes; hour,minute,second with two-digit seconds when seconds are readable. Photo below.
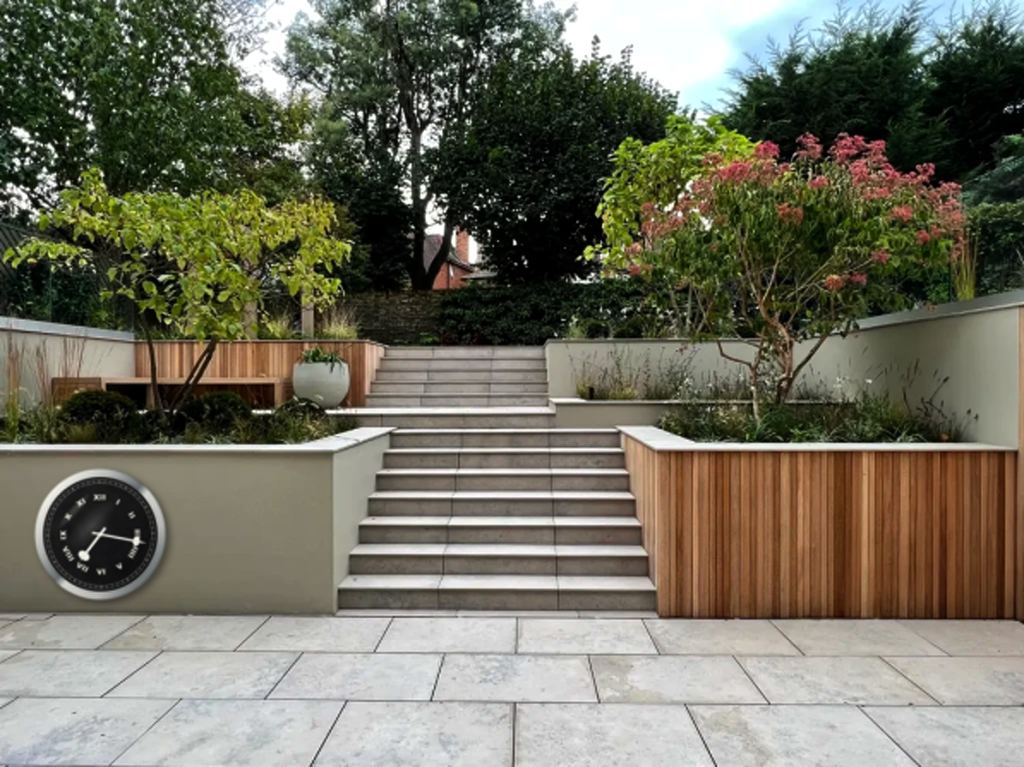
7,17
